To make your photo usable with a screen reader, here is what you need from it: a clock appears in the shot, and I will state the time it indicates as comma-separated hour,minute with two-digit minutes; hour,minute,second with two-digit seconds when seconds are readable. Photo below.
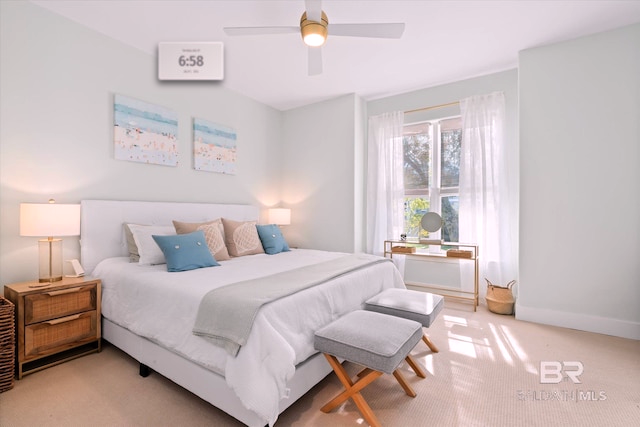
6,58
